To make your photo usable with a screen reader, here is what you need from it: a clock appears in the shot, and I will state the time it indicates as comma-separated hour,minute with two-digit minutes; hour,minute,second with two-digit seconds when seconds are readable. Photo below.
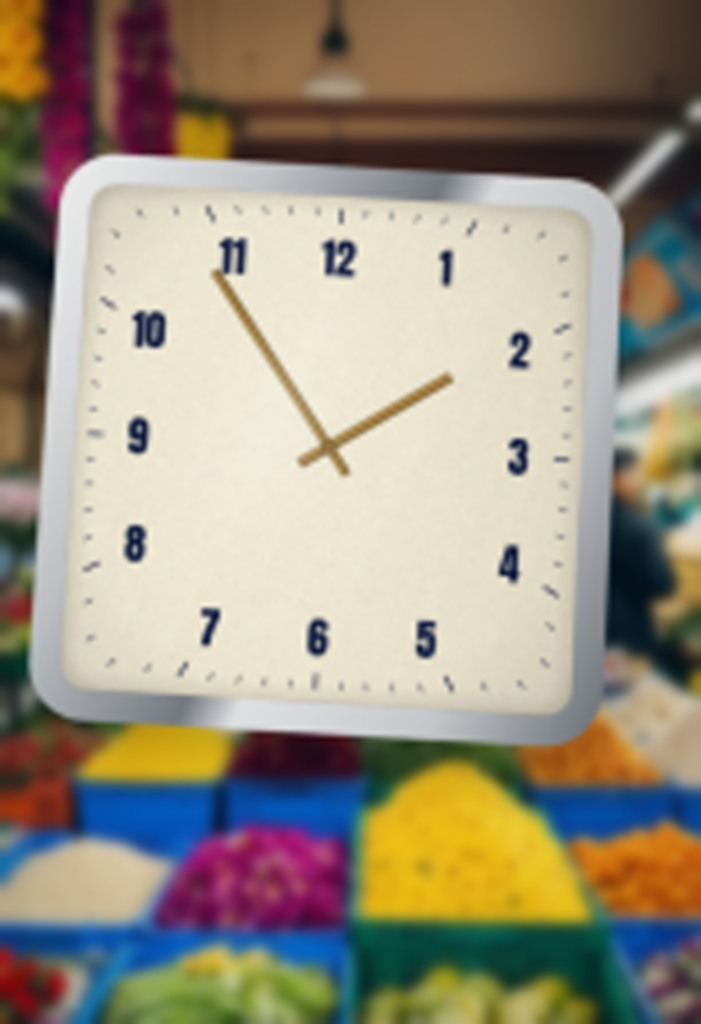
1,54
